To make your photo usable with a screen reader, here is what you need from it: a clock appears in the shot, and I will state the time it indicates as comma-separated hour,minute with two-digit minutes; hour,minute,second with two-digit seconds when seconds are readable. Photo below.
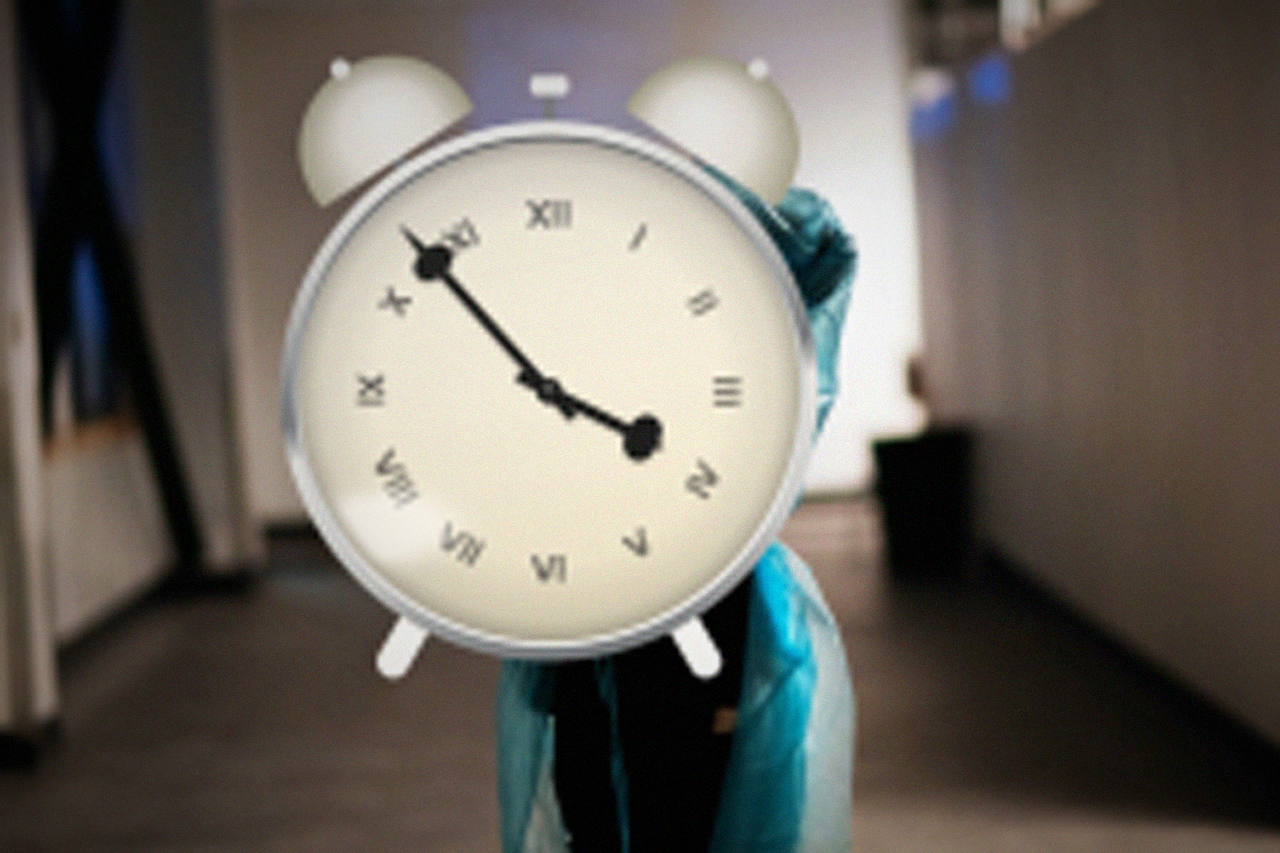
3,53
